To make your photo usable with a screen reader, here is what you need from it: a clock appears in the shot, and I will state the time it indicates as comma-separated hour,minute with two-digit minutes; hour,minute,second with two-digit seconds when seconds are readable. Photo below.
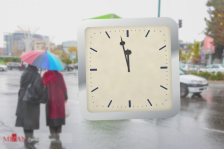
11,58
